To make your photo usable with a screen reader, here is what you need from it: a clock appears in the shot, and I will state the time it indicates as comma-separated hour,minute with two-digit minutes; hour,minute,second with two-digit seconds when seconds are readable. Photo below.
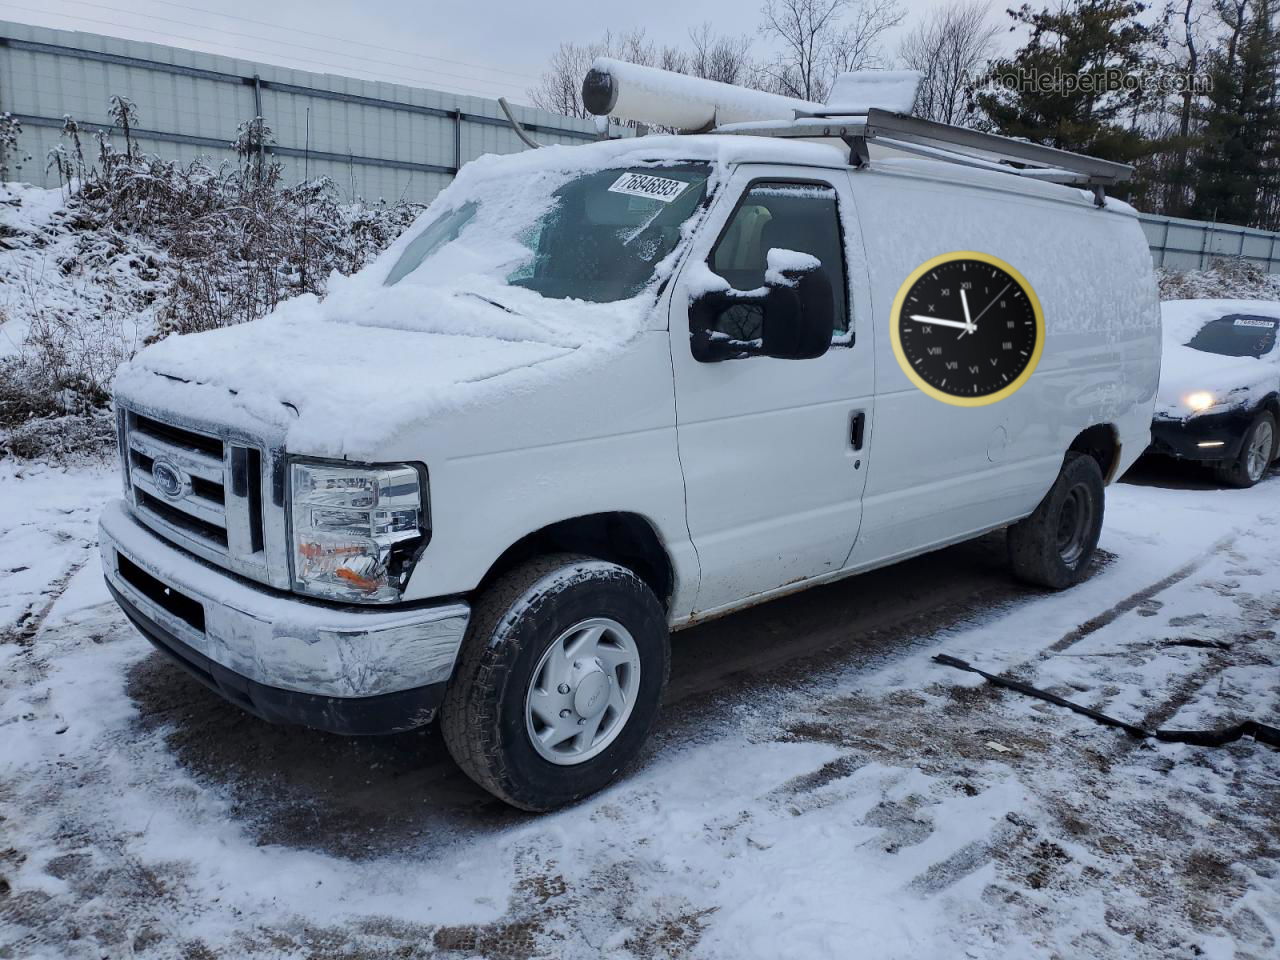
11,47,08
